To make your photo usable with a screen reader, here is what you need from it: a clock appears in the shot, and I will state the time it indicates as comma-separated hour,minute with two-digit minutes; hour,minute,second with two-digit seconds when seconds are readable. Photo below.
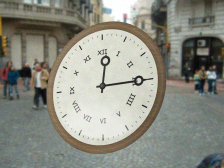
12,15
